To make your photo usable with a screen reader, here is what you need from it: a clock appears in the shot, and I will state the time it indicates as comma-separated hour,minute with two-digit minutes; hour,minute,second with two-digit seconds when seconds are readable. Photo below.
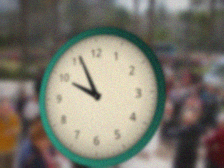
9,56
